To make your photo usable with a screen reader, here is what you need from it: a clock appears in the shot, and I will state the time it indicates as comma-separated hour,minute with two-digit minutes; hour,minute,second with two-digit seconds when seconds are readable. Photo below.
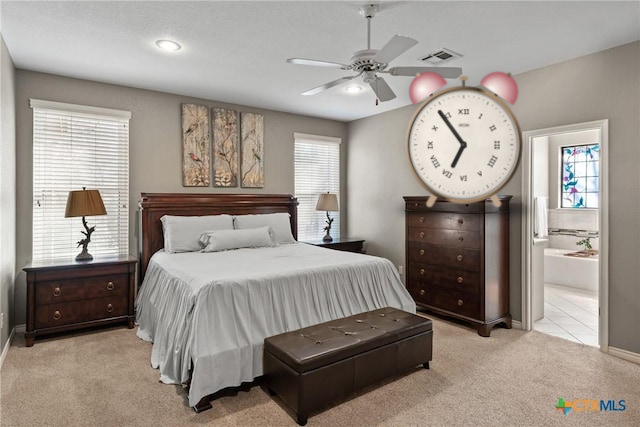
6,54
